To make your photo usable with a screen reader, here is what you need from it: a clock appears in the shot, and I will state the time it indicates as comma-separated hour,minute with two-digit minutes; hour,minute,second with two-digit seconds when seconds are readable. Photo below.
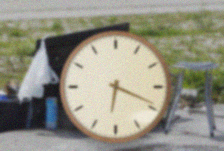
6,19
